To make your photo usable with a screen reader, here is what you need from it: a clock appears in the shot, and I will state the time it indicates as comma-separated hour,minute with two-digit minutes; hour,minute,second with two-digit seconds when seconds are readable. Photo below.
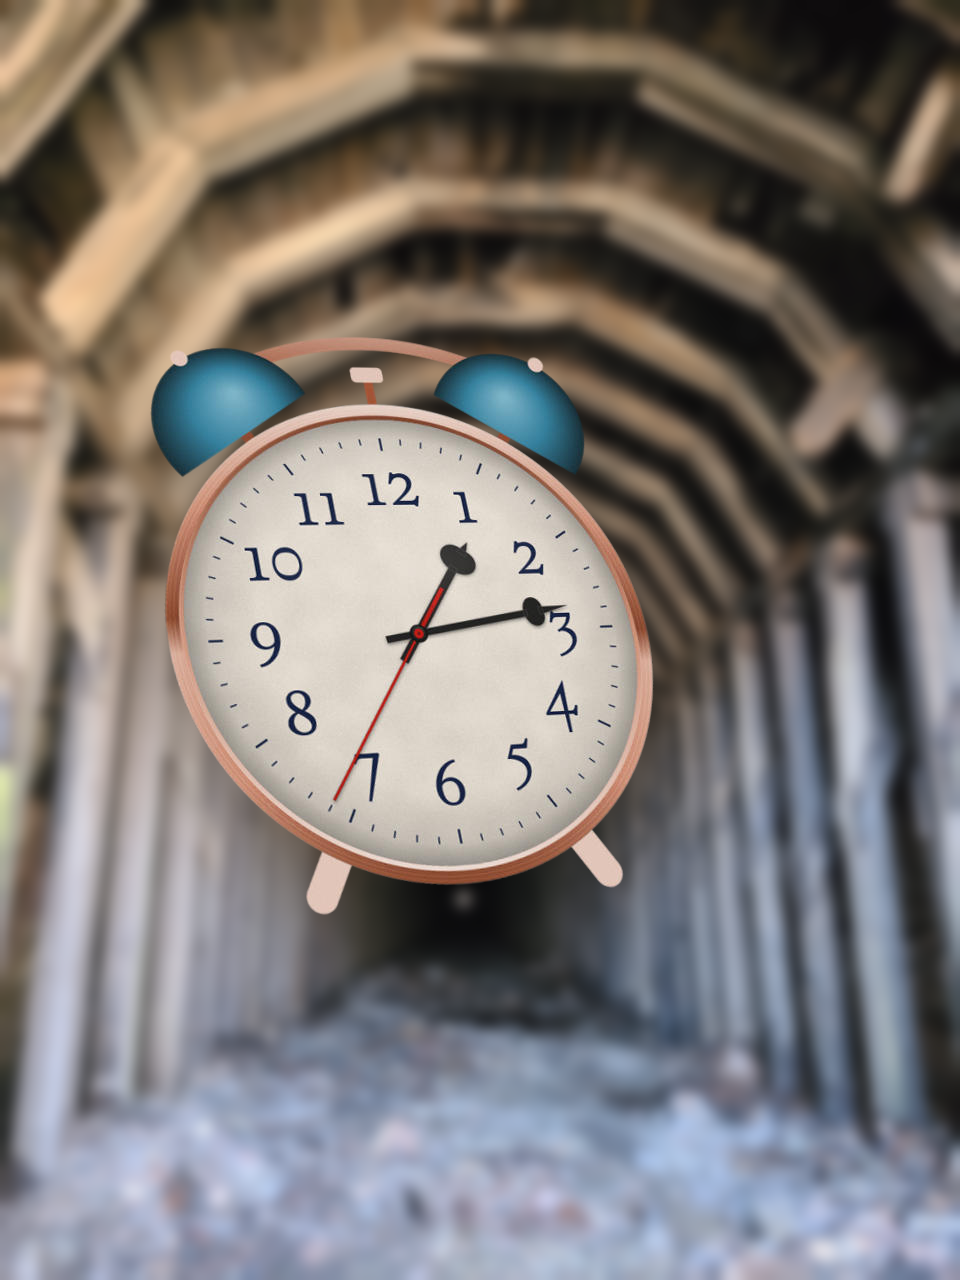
1,13,36
